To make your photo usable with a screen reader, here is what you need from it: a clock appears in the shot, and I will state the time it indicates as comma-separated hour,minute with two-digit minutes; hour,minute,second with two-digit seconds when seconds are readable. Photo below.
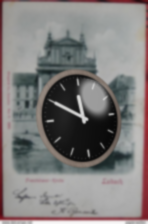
11,50
